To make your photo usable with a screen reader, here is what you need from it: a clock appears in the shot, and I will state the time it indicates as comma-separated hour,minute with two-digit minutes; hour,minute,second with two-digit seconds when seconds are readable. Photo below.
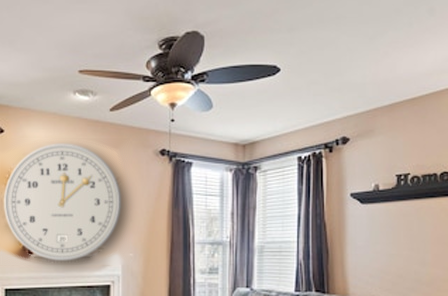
12,08
